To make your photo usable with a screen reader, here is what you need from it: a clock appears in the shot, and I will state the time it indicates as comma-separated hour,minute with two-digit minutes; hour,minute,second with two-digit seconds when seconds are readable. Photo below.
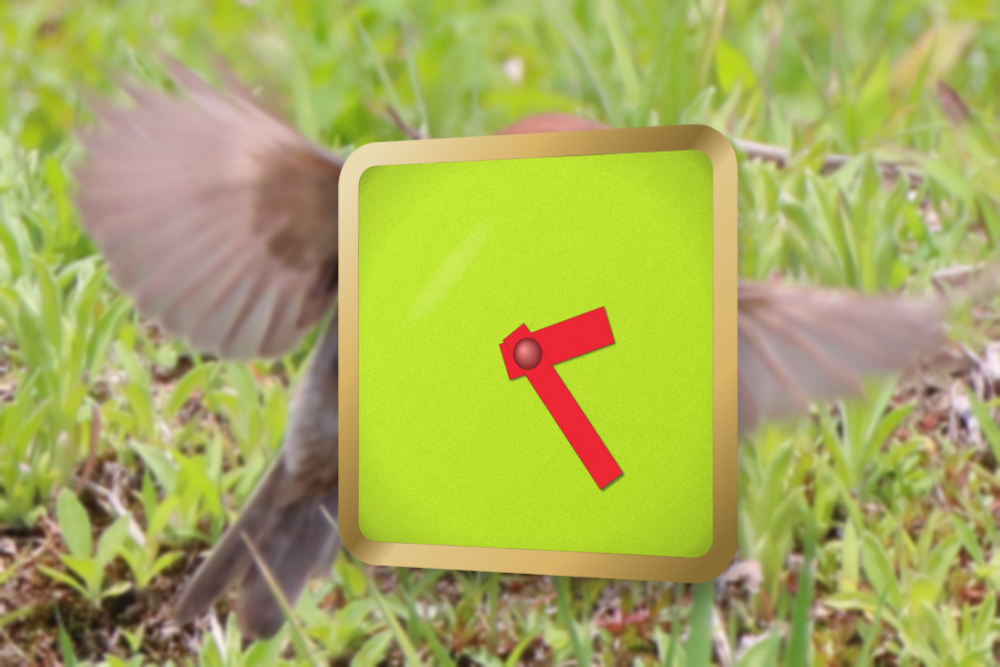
2,24
